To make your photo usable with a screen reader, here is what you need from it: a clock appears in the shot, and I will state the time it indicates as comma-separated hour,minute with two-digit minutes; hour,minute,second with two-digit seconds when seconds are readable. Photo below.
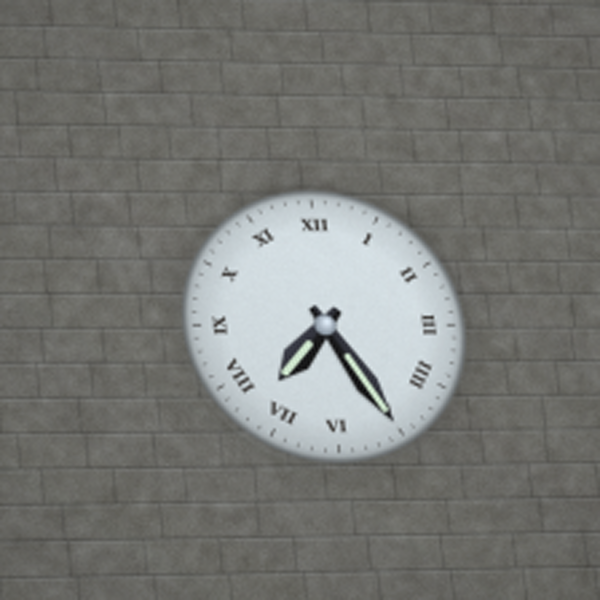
7,25
